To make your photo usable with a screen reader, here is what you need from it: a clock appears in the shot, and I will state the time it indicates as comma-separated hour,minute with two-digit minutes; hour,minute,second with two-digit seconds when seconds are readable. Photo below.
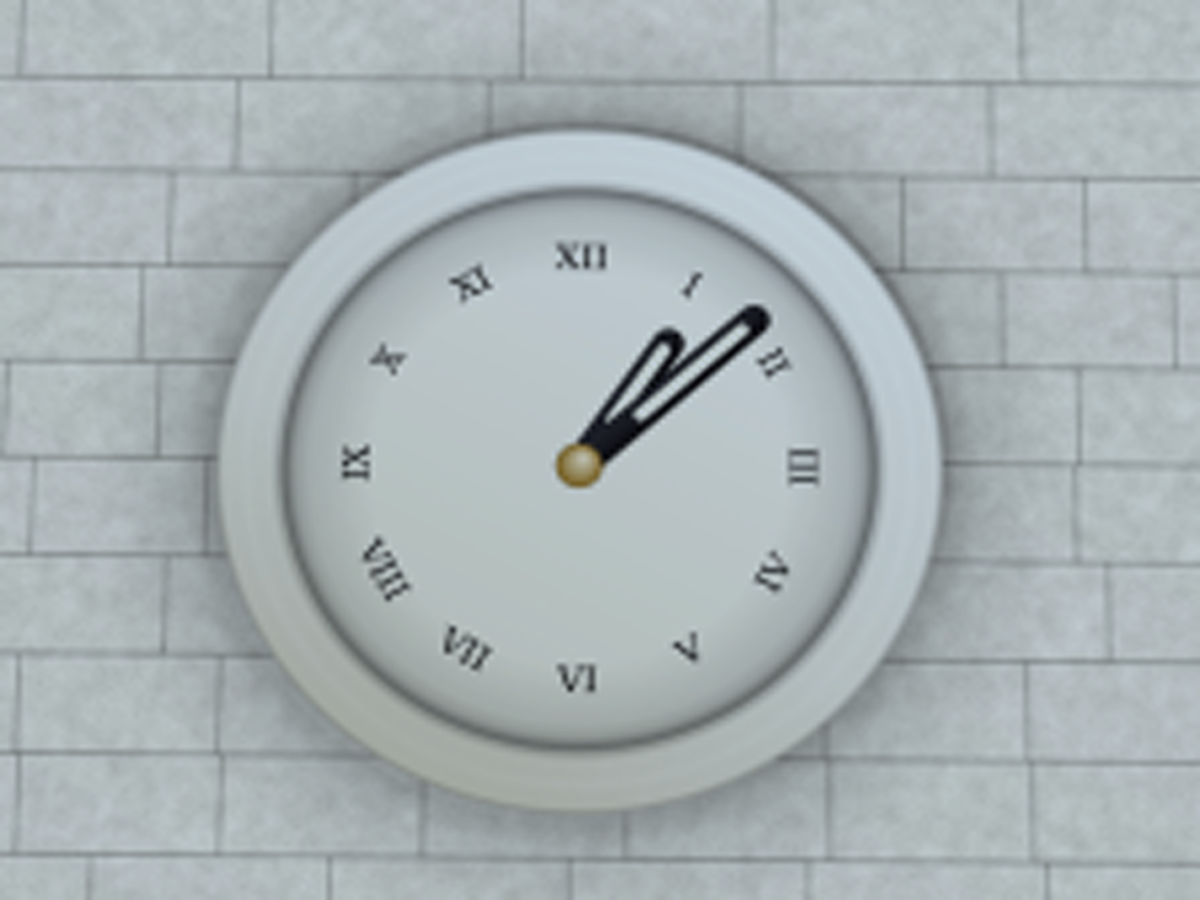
1,08
